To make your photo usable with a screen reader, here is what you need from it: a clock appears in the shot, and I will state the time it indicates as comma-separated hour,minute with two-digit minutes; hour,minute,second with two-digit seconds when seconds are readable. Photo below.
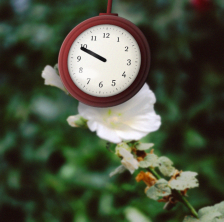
9,49
